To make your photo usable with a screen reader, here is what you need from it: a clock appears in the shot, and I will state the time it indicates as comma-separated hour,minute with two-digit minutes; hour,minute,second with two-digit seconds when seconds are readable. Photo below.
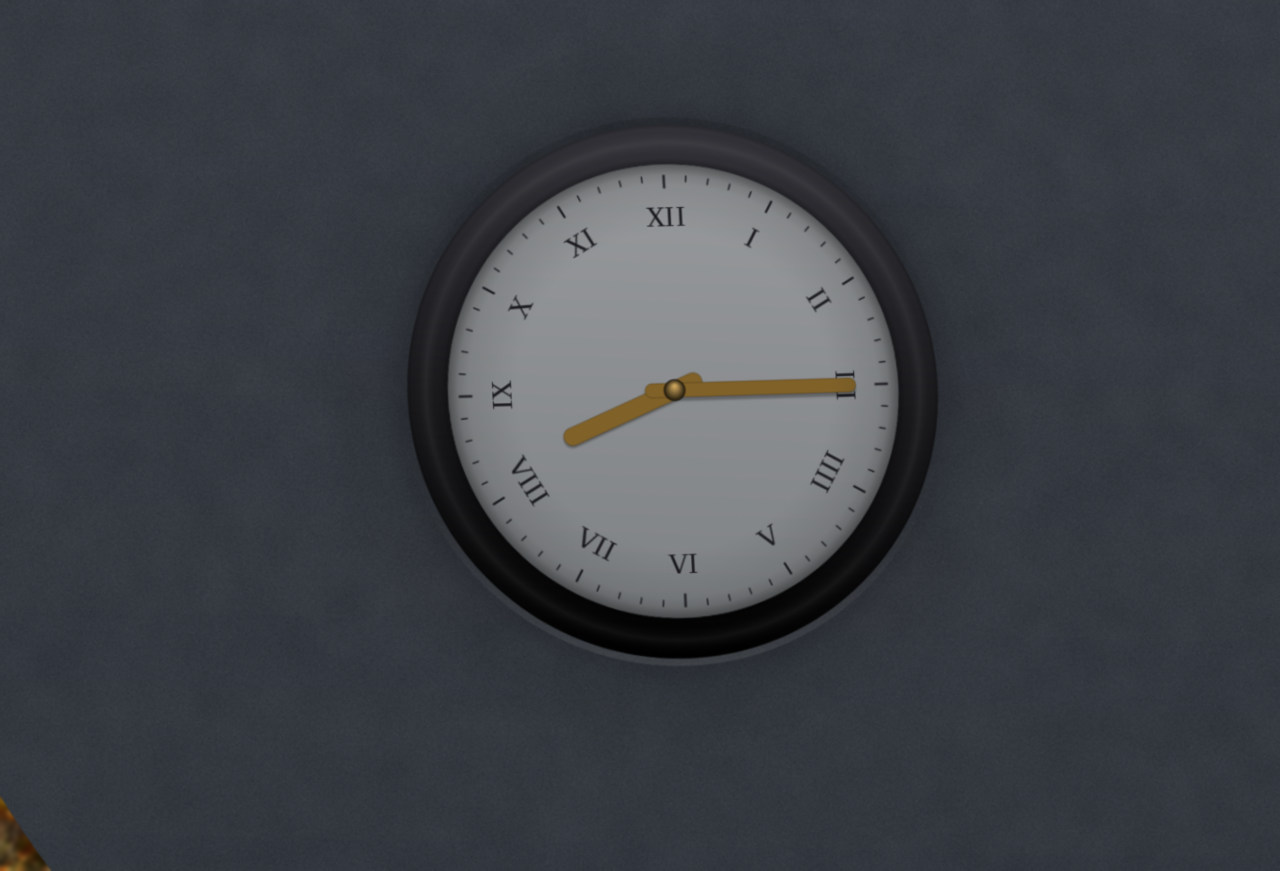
8,15
